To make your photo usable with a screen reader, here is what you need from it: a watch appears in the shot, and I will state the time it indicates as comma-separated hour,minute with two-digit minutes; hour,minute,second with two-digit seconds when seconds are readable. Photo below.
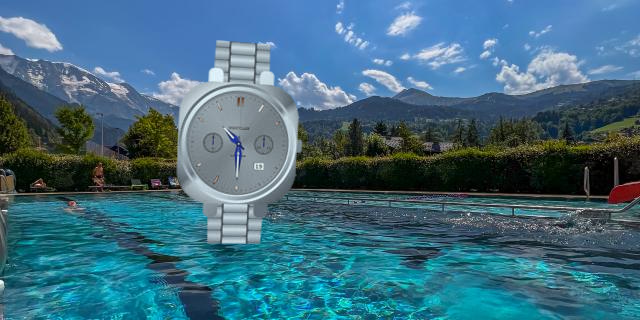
10,30
